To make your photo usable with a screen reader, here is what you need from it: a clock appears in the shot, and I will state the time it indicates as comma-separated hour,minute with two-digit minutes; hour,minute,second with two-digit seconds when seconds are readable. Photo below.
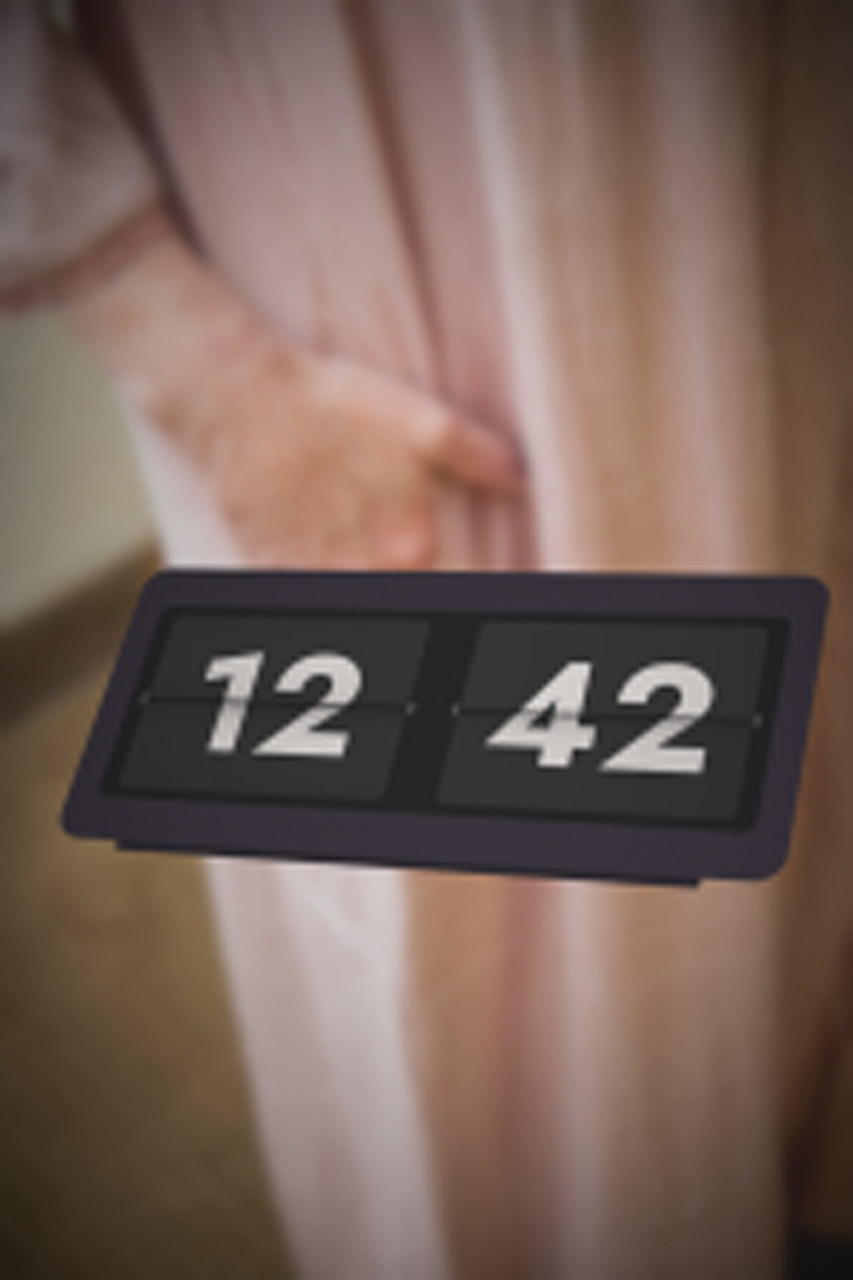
12,42
